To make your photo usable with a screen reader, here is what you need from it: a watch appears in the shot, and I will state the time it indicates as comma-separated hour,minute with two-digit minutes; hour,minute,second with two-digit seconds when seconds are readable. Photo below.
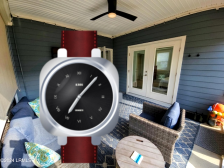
7,07
